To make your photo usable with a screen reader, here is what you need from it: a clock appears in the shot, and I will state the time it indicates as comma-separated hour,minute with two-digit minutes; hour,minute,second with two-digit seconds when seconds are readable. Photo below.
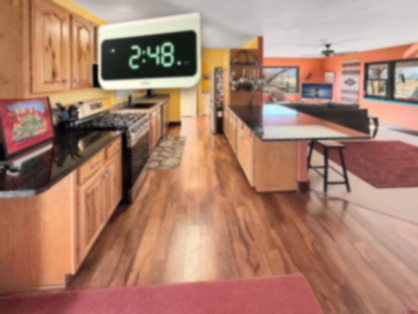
2,48
